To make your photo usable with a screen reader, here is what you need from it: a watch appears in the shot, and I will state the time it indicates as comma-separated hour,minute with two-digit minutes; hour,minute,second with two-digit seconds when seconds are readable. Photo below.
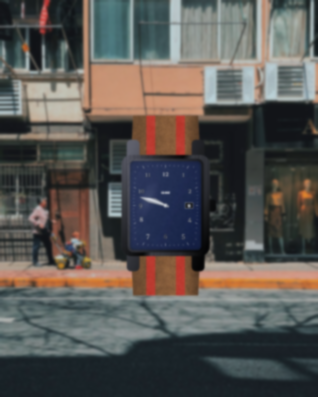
9,48
